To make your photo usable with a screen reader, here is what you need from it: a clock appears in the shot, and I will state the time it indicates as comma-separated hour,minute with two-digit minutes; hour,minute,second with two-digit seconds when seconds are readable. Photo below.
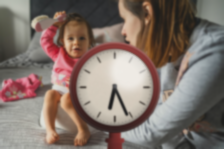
6,26
